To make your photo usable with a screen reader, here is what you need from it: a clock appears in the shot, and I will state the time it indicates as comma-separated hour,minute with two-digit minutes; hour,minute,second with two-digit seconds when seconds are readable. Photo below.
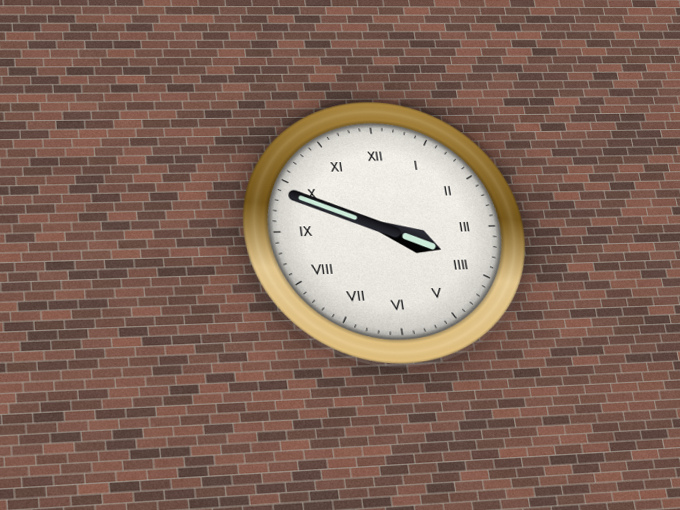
3,49
